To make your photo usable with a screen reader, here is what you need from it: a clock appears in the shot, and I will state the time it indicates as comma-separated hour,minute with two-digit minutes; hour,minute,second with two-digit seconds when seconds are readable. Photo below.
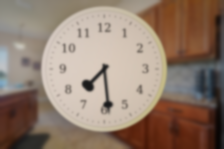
7,29
